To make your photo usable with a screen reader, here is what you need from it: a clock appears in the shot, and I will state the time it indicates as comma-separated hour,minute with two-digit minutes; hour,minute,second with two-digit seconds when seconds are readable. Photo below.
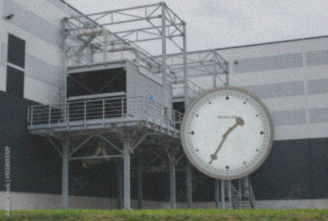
1,35
